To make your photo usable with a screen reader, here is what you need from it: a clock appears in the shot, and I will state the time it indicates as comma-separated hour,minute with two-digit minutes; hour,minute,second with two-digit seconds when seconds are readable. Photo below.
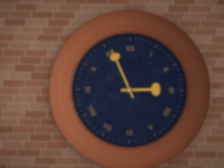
2,56
